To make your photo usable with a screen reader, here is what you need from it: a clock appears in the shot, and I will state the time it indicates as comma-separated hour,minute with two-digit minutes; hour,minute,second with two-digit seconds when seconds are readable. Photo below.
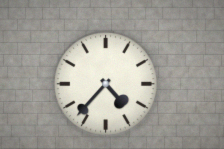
4,37
